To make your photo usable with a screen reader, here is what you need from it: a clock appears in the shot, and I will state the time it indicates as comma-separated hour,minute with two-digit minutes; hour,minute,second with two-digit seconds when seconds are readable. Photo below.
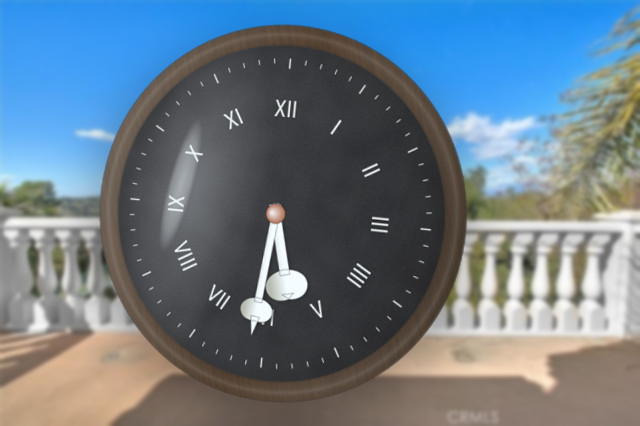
5,31
